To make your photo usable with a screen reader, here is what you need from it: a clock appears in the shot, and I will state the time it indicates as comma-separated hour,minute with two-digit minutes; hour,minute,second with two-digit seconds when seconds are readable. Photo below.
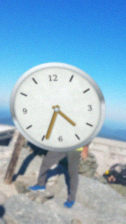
4,34
